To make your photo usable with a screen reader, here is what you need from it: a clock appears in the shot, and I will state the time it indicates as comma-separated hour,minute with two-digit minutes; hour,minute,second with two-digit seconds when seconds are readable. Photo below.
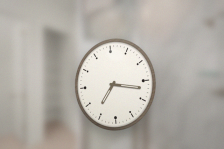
7,17
